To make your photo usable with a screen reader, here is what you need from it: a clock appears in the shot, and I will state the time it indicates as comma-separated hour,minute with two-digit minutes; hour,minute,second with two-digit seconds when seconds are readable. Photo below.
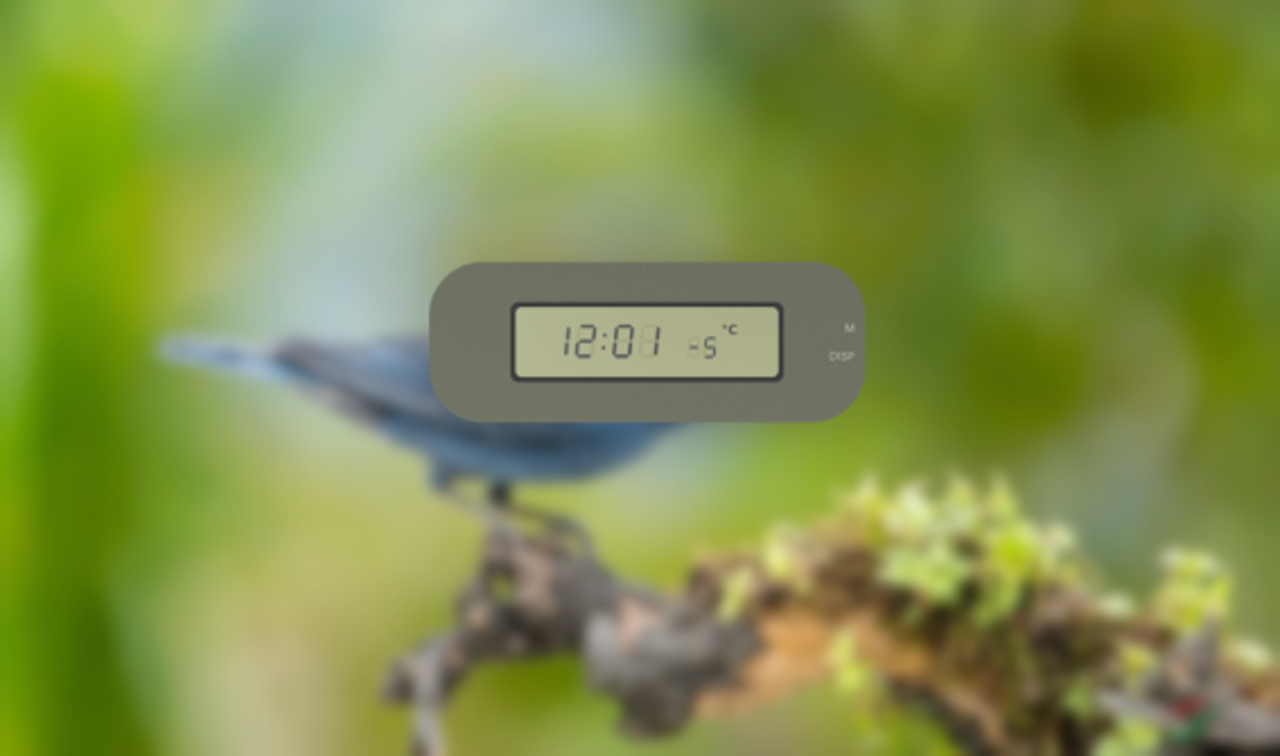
12,01
